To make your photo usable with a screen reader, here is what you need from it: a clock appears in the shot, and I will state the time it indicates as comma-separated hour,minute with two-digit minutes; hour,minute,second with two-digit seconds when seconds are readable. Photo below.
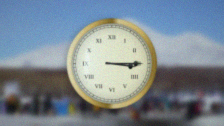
3,15
